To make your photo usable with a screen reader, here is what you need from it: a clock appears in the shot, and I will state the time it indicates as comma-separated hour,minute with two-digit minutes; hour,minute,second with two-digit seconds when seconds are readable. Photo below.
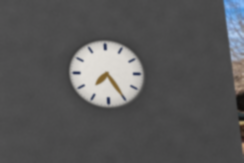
7,25
